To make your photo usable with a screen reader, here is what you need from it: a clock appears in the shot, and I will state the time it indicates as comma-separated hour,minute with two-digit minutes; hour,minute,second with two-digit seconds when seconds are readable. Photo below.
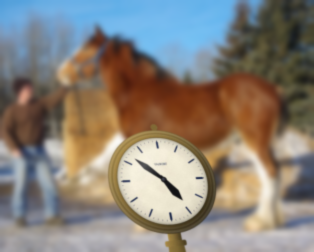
4,52
